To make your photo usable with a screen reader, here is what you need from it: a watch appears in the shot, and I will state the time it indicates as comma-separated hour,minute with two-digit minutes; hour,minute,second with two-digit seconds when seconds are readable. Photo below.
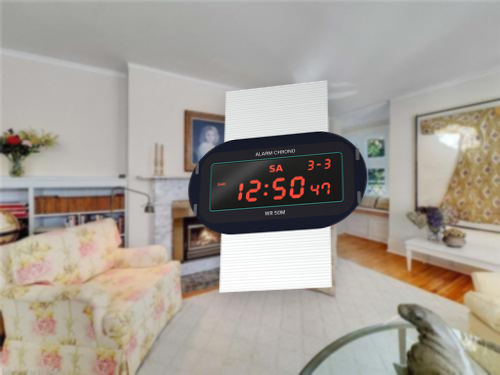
12,50,47
